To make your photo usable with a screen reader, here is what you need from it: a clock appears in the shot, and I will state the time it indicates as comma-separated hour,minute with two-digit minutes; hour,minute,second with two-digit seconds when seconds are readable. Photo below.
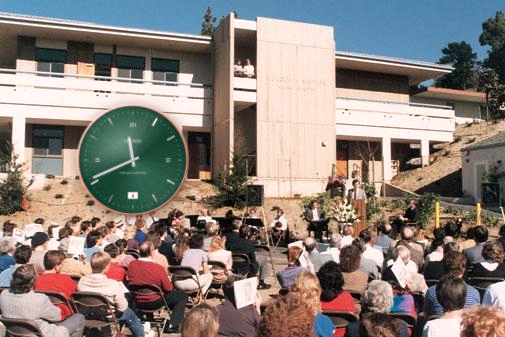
11,41
